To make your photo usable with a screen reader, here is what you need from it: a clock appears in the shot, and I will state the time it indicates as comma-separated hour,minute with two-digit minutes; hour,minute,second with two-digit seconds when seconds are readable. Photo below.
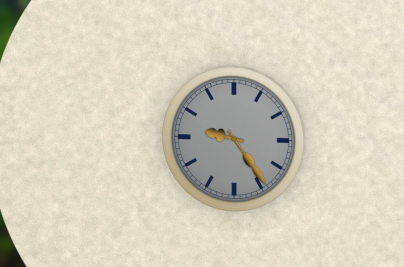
9,24
